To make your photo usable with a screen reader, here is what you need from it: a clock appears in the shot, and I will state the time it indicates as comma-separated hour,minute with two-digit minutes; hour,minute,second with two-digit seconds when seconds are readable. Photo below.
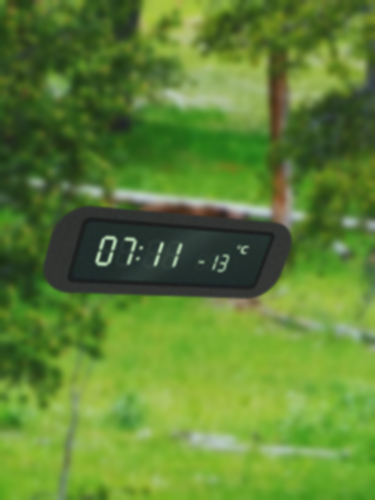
7,11
